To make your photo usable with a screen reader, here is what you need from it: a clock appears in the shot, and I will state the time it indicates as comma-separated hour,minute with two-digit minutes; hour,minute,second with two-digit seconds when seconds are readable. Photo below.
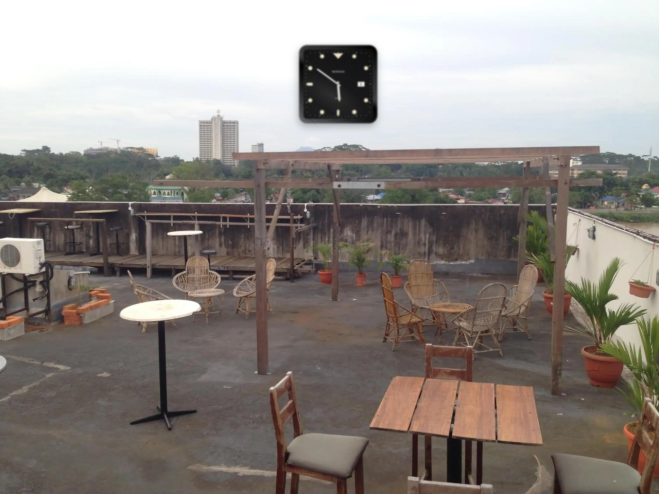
5,51
